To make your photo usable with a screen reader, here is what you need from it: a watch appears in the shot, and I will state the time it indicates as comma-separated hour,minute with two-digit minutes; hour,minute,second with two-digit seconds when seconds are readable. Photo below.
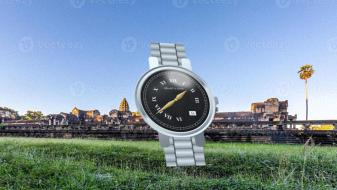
1,39
